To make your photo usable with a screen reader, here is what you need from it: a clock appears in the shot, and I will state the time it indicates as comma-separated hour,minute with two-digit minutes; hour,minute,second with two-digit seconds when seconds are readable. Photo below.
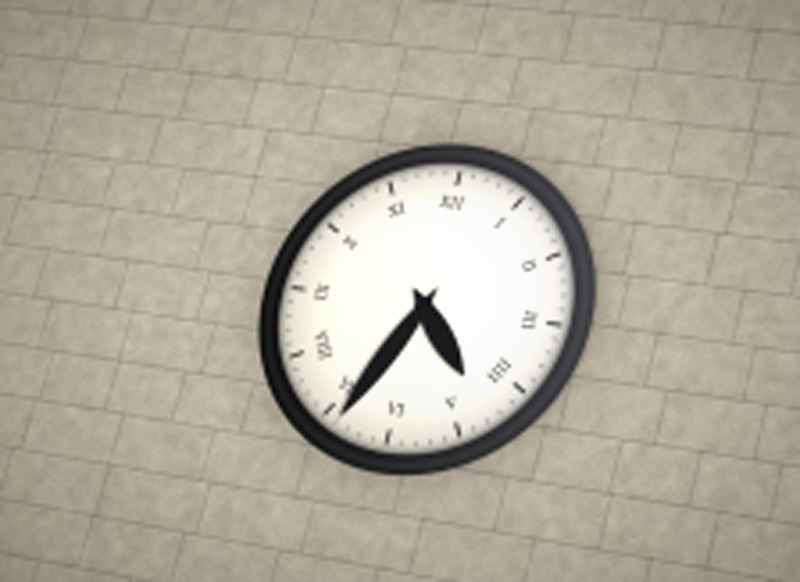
4,34
